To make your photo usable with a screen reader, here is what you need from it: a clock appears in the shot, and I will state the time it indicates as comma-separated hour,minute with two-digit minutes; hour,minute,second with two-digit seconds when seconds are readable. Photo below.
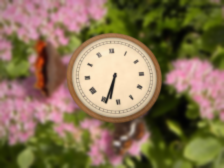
6,34
